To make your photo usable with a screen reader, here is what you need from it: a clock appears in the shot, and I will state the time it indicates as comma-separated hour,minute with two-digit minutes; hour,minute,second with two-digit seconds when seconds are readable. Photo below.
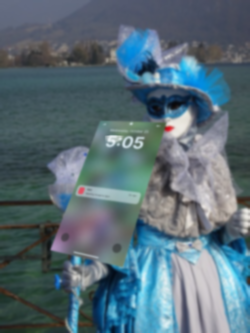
5,05
